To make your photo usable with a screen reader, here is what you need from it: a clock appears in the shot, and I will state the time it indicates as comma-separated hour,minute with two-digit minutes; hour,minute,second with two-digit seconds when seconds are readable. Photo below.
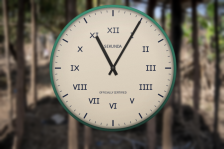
11,05
